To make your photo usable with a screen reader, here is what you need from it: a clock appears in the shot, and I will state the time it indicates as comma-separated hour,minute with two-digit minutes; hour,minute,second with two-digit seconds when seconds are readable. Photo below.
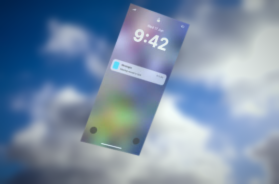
9,42
